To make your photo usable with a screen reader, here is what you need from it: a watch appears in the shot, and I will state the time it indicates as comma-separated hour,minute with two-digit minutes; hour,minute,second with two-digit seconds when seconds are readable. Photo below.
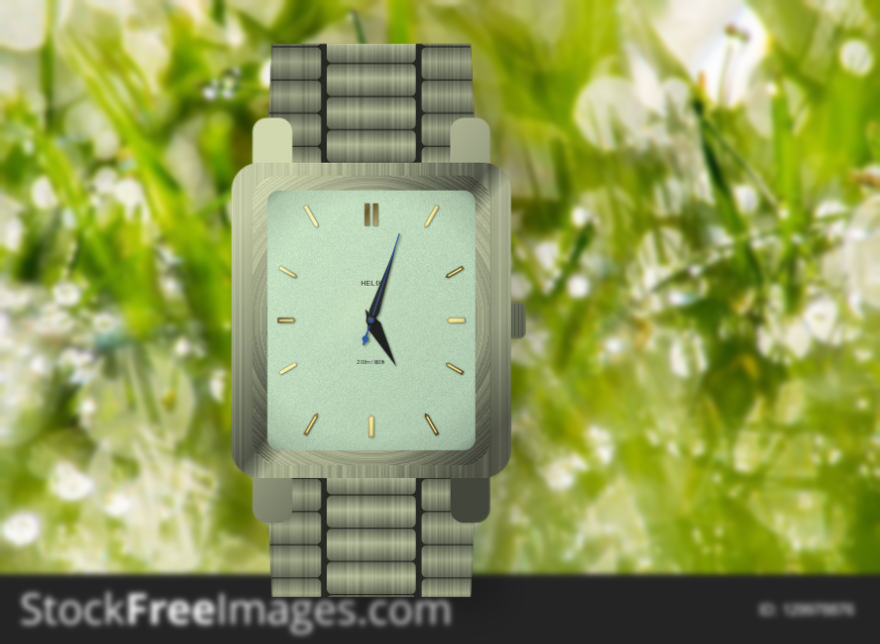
5,03,03
